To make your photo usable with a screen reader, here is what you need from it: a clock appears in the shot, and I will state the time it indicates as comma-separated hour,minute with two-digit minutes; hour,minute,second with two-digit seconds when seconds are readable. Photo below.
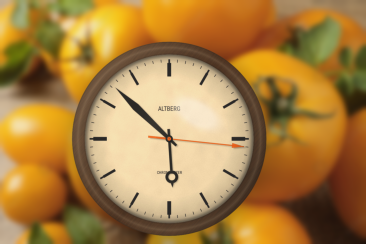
5,52,16
